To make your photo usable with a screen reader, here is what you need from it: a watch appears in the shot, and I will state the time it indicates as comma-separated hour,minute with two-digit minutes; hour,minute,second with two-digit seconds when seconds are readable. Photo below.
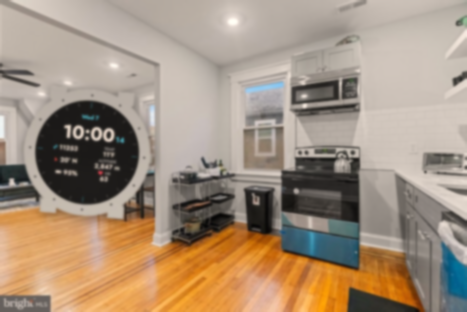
10,00
